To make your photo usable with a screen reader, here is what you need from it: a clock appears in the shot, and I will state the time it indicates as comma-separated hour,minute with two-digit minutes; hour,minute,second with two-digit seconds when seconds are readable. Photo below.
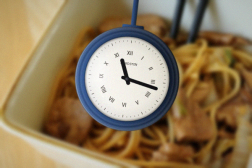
11,17
